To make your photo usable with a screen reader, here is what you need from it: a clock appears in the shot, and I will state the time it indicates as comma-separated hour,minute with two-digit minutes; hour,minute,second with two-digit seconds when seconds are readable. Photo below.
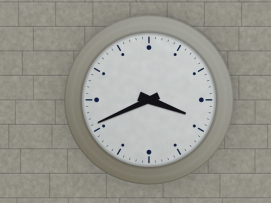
3,41
